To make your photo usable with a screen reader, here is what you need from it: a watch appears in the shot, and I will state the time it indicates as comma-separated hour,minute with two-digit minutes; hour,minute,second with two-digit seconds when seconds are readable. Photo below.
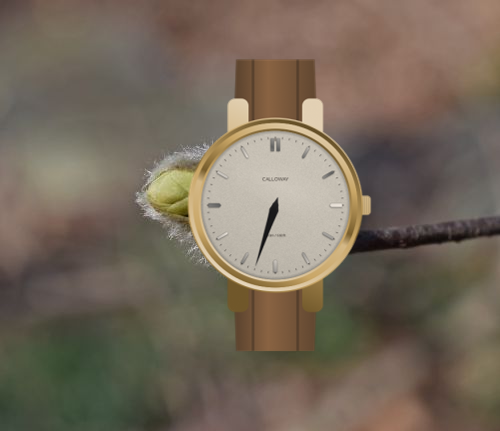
6,33
